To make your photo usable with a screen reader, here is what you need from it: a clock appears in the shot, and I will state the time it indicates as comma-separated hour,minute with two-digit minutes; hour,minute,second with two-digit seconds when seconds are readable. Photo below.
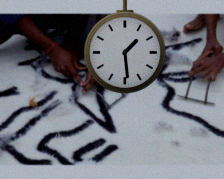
1,29
